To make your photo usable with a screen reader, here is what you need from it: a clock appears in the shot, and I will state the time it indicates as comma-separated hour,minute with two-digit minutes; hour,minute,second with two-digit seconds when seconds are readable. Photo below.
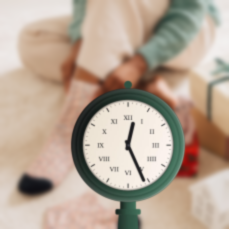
12,26
